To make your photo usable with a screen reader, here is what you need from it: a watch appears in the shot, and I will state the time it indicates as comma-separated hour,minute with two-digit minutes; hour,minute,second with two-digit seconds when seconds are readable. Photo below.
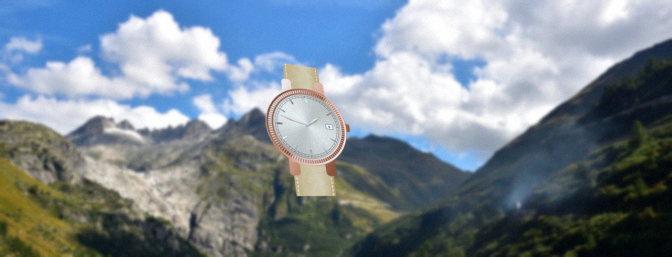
1,48
